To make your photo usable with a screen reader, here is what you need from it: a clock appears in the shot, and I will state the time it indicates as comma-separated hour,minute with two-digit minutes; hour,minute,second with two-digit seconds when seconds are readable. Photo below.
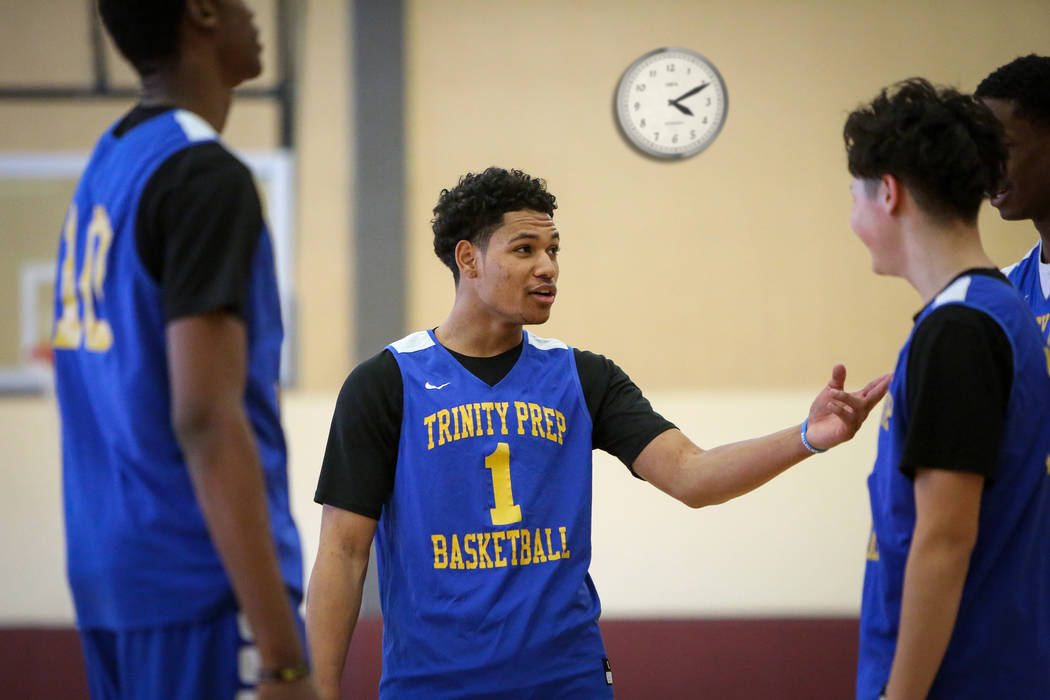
4,11
